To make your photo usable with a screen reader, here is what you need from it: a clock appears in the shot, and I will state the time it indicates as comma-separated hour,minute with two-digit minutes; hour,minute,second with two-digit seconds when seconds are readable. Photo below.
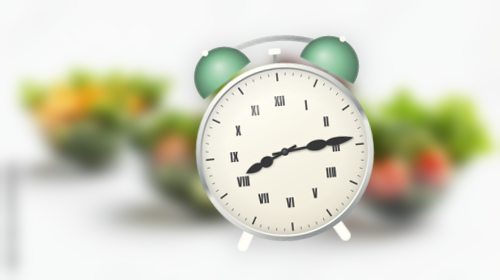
8,14
